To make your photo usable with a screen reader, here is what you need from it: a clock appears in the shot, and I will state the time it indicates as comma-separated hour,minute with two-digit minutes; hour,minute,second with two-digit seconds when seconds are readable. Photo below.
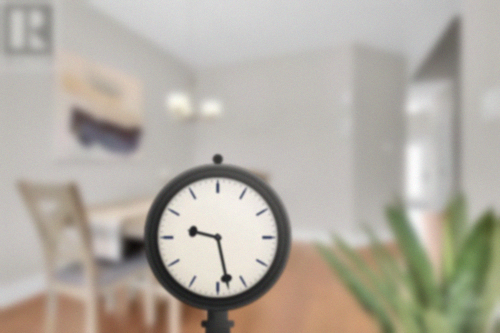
9,28
